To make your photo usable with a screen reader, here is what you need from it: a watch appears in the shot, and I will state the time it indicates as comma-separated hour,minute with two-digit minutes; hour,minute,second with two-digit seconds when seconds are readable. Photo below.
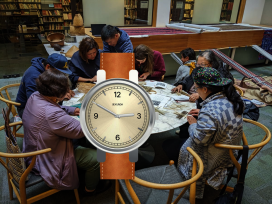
2,50
